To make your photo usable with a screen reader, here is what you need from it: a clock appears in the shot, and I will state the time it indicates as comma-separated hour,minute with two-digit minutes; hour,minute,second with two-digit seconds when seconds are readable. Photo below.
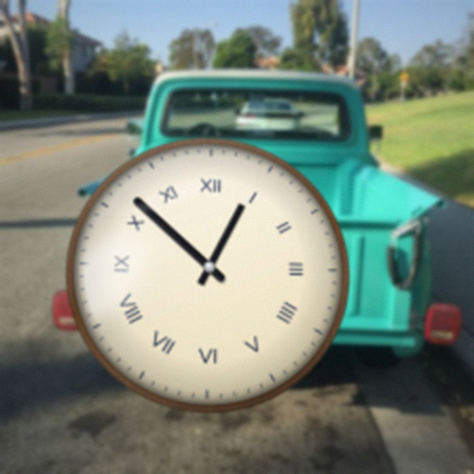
12,52
